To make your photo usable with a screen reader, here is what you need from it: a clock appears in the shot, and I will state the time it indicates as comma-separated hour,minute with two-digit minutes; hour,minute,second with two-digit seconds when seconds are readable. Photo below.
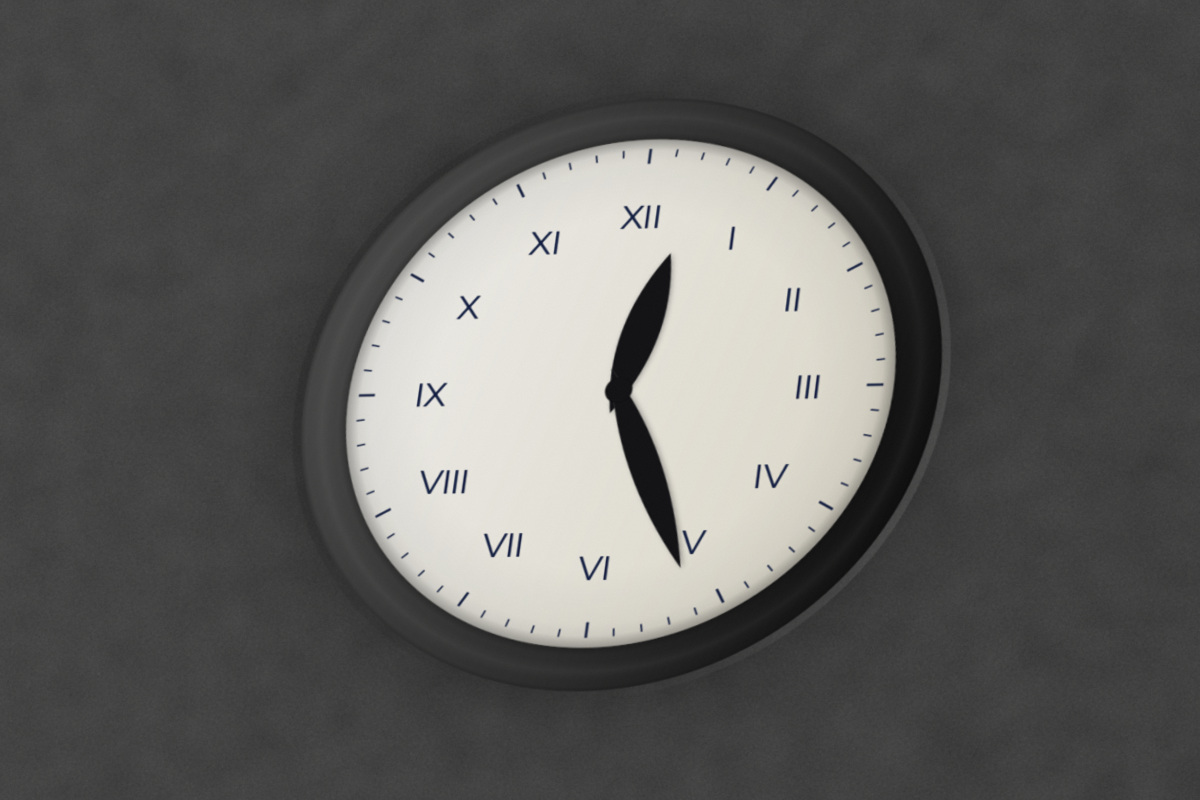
12,26
